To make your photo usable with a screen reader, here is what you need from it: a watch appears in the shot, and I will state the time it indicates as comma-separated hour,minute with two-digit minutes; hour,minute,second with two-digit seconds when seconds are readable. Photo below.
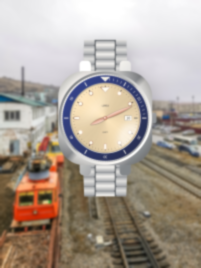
8,11
